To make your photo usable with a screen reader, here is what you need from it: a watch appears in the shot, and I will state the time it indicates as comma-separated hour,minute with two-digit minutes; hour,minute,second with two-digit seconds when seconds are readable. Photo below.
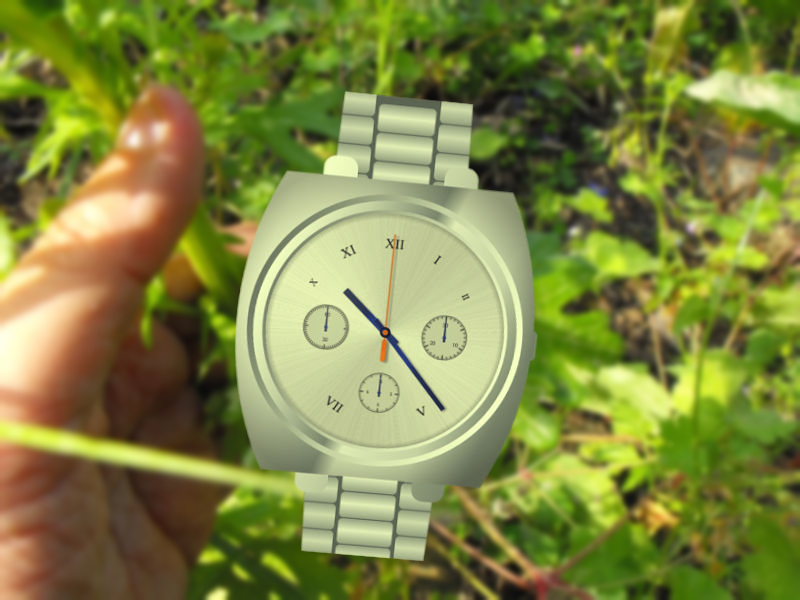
10,23
